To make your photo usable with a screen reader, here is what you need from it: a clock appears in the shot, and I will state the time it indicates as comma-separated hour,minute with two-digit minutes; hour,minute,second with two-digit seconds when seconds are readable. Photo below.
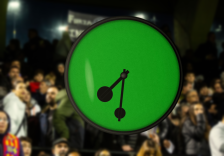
7,31
